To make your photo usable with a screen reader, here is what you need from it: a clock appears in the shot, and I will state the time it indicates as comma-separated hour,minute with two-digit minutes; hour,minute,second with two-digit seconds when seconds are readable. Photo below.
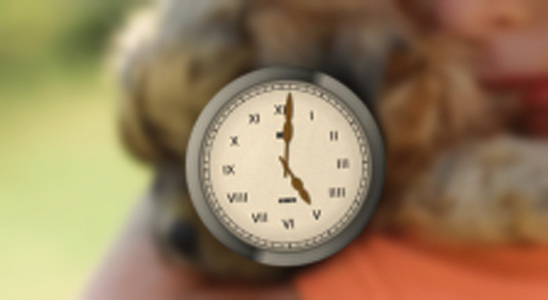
5,01
